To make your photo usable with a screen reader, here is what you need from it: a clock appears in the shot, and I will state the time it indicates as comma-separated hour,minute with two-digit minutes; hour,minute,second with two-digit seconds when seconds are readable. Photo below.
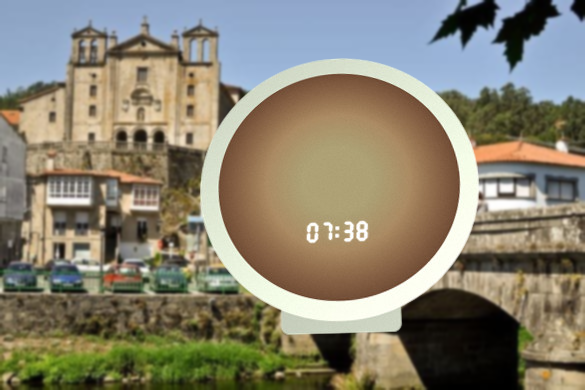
7,38
